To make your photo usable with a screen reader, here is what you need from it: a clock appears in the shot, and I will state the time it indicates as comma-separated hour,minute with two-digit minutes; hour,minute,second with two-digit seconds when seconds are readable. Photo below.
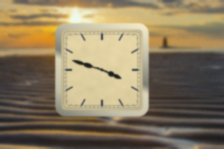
3,48
